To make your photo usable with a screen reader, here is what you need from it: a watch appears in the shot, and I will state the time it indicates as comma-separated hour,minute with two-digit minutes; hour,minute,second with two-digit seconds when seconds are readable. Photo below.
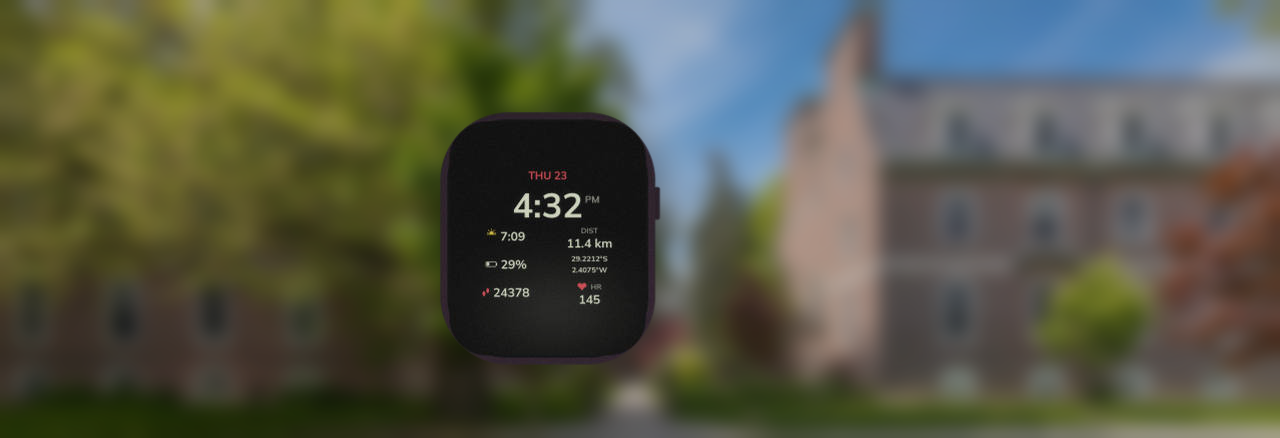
4,32
